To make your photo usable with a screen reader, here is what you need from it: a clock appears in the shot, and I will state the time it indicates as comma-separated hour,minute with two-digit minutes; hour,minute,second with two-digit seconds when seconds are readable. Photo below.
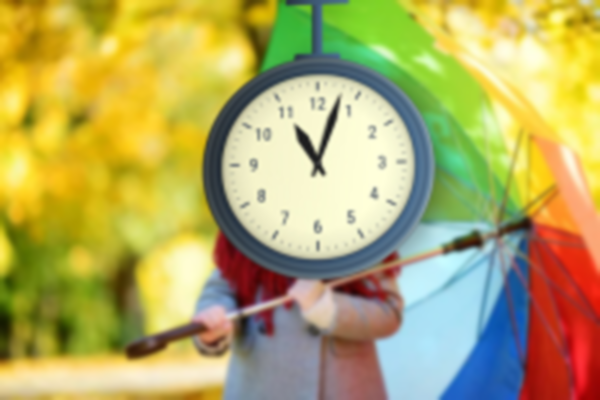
11,03
